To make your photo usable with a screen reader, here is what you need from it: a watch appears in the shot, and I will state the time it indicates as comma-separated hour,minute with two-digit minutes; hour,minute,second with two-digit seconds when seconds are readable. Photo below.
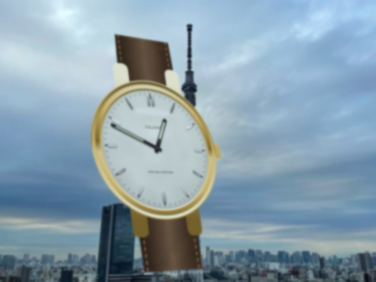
12,49
